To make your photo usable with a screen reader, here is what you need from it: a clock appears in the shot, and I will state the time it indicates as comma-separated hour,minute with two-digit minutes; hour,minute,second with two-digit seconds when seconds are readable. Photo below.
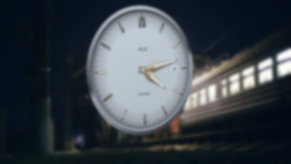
4,13
